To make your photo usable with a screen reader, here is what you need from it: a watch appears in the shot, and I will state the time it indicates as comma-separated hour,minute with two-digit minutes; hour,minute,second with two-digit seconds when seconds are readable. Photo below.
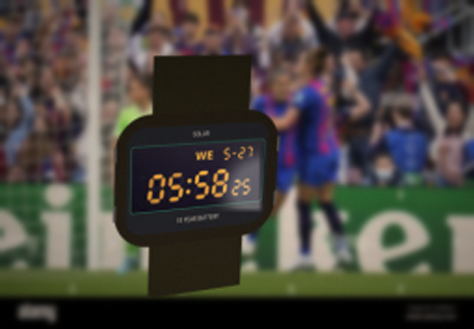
5,58,25
